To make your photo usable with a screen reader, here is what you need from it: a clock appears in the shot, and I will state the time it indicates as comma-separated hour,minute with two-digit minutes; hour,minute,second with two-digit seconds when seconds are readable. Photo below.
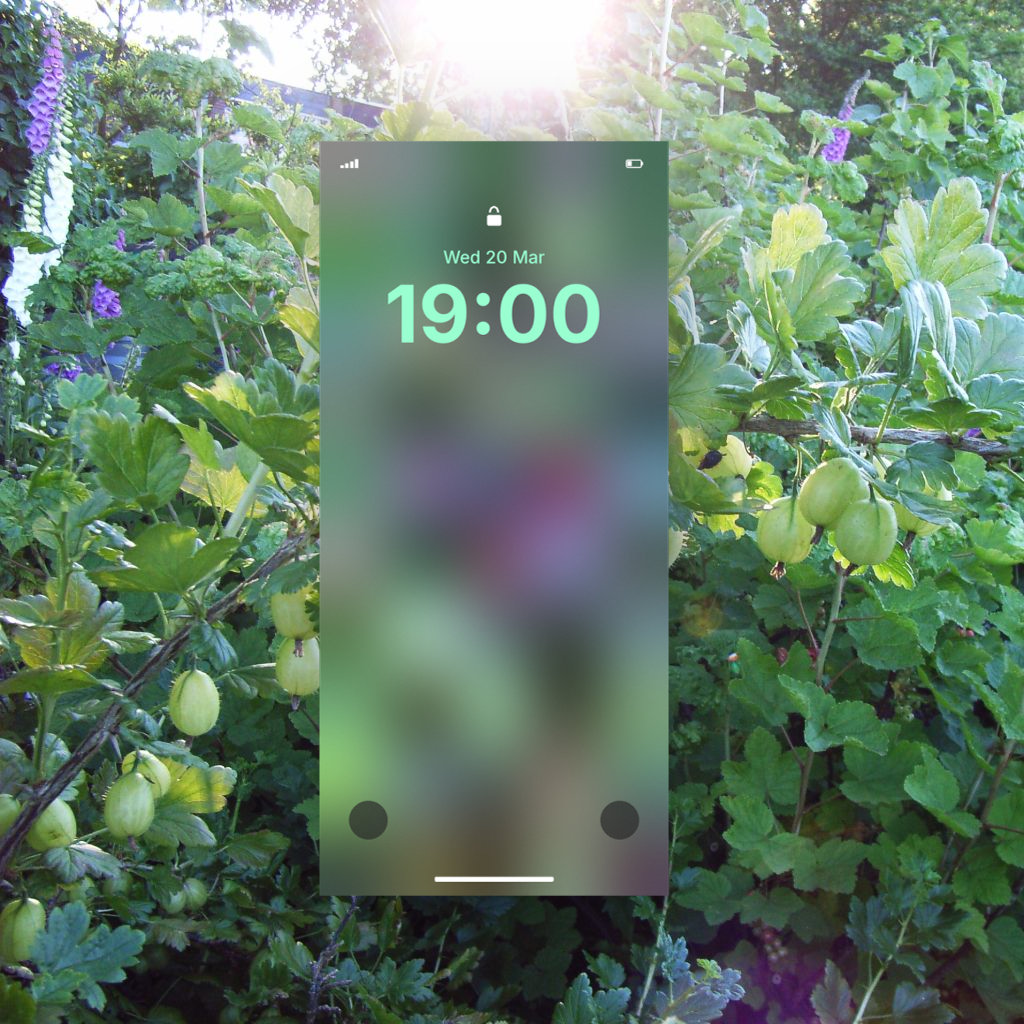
19,00
